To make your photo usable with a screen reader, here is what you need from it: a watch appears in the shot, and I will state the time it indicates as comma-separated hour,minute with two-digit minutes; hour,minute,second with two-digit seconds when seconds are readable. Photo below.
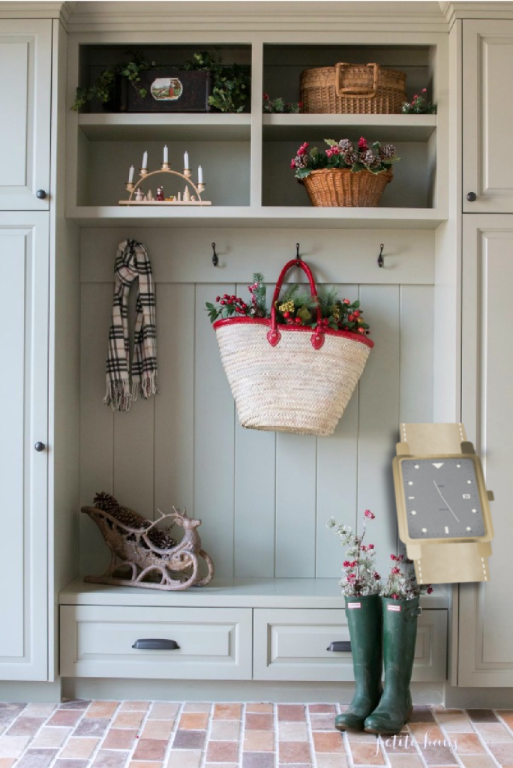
11,26
